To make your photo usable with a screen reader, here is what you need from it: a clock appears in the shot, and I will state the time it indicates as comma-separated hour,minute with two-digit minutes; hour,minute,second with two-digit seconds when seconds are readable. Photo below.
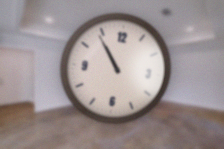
10,54
